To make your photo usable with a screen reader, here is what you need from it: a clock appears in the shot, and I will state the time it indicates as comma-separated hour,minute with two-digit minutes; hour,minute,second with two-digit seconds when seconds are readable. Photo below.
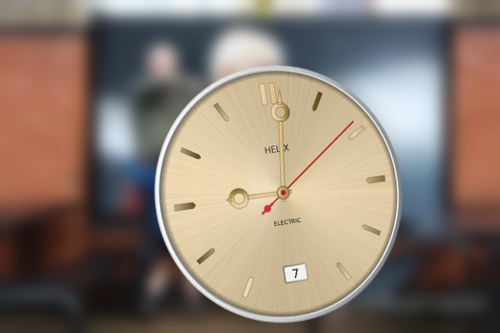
9,01,09
